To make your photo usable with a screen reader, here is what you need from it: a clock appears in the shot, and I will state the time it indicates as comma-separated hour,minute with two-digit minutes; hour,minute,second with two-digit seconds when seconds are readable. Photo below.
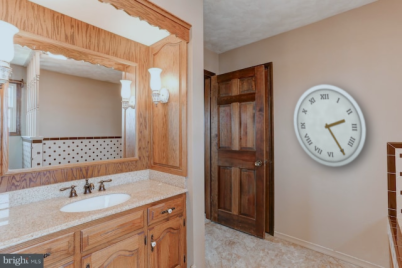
2,25
